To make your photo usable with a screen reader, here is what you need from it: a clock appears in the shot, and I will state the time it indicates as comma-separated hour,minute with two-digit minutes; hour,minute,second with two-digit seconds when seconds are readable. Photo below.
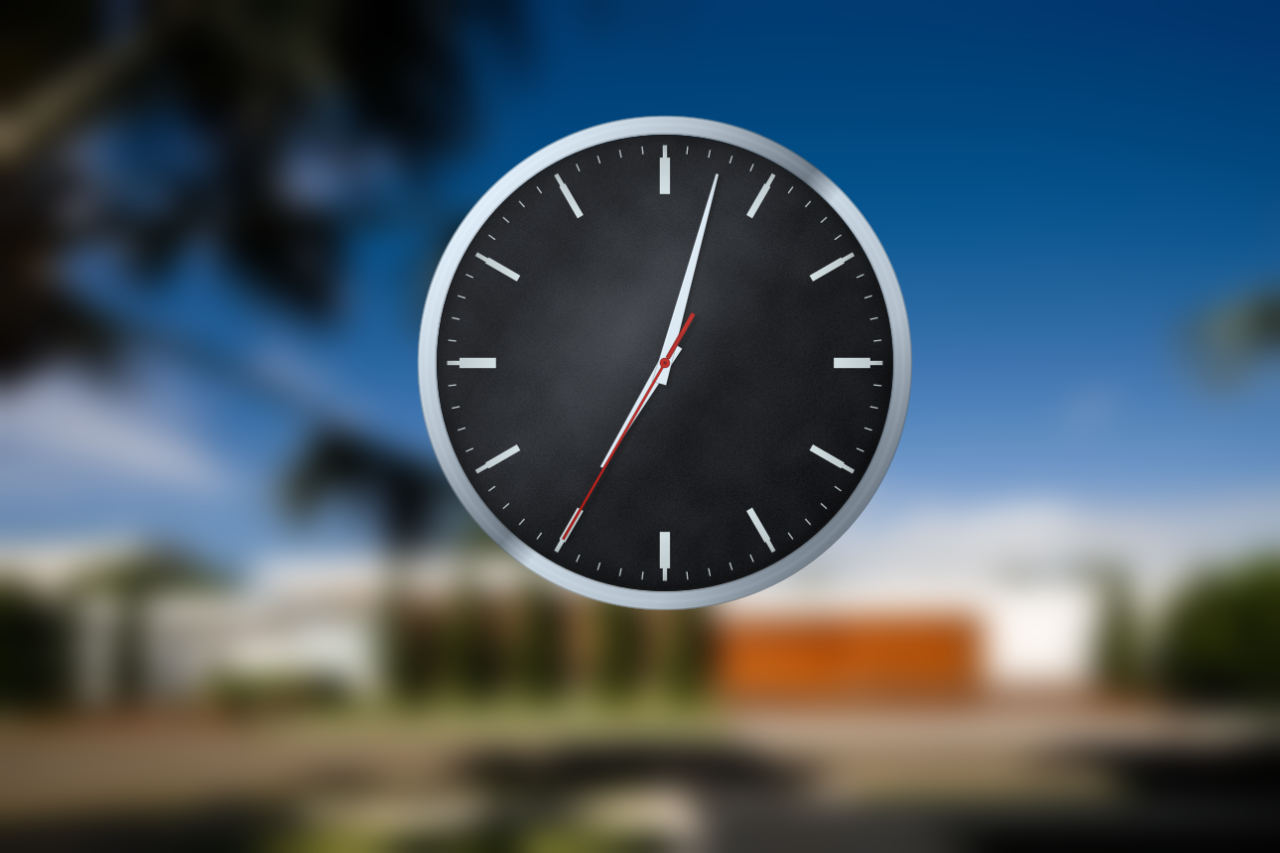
7,02,35
